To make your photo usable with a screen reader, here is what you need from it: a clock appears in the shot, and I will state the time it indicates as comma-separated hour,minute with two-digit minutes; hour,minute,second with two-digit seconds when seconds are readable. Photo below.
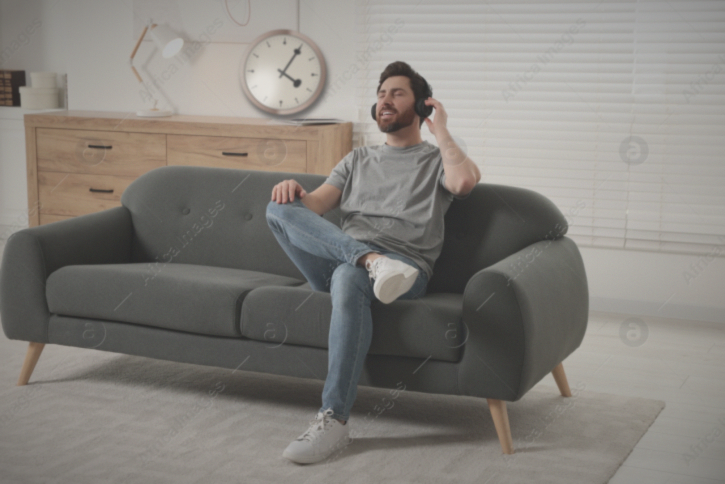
4,05
